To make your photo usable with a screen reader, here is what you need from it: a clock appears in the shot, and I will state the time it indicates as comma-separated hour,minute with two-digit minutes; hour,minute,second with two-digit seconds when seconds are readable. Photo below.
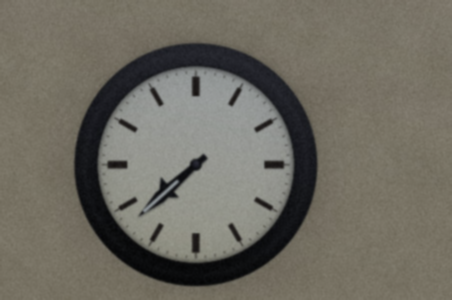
7,38
